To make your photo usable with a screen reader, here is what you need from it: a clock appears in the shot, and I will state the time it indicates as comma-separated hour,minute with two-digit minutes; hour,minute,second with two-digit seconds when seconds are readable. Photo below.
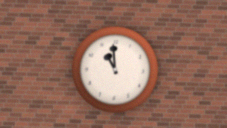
10,59
